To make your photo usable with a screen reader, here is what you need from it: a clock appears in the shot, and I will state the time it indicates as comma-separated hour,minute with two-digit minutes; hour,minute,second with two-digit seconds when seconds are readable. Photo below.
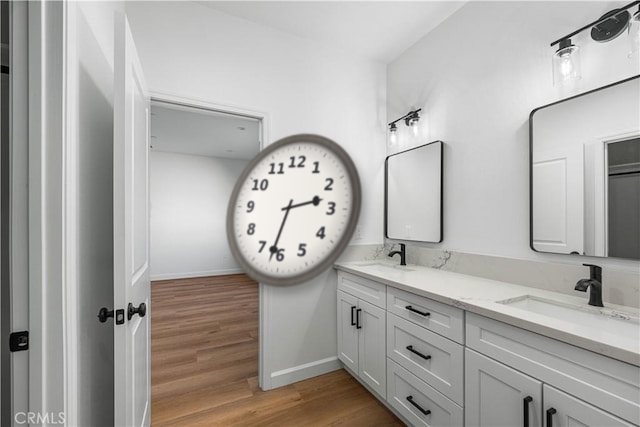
2,32
